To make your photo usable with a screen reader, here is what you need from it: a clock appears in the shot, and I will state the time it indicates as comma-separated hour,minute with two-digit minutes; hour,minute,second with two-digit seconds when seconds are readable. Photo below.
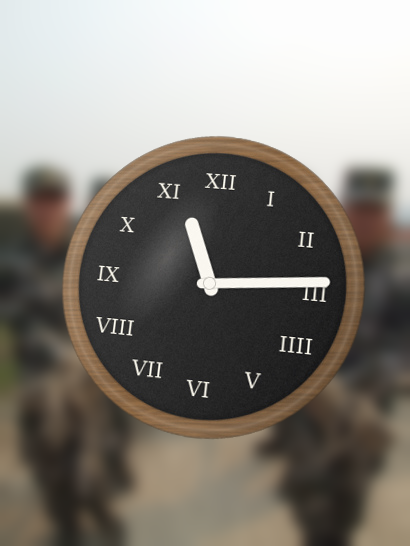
11,14
